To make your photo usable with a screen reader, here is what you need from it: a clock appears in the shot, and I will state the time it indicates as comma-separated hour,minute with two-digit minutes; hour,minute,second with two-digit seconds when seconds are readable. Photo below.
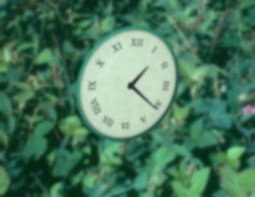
1,21
